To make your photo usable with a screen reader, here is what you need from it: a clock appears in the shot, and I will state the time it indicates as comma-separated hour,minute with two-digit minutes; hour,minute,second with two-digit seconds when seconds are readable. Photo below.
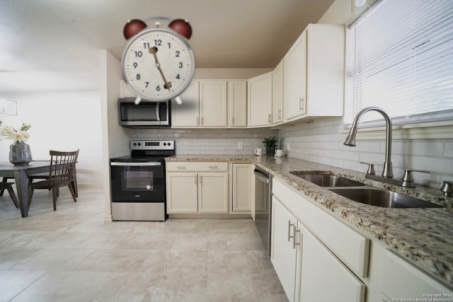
11,26
